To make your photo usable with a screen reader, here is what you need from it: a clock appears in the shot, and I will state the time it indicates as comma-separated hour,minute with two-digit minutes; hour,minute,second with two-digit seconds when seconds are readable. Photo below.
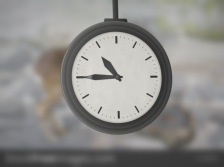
10,45
